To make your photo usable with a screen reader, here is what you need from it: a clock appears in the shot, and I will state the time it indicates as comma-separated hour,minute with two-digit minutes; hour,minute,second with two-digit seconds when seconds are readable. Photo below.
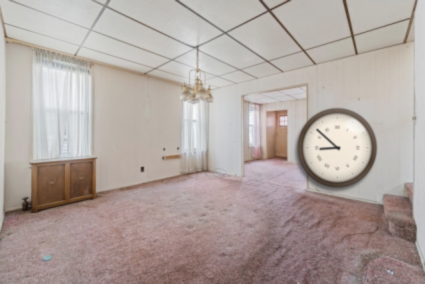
8,52
